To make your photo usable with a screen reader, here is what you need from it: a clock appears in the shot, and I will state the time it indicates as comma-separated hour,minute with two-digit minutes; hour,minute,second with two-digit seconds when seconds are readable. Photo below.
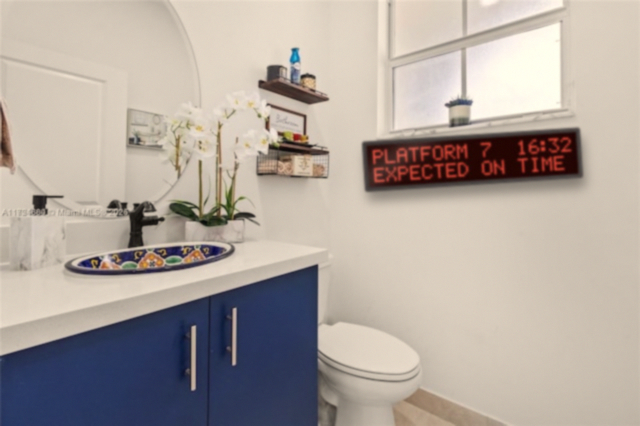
16,32
